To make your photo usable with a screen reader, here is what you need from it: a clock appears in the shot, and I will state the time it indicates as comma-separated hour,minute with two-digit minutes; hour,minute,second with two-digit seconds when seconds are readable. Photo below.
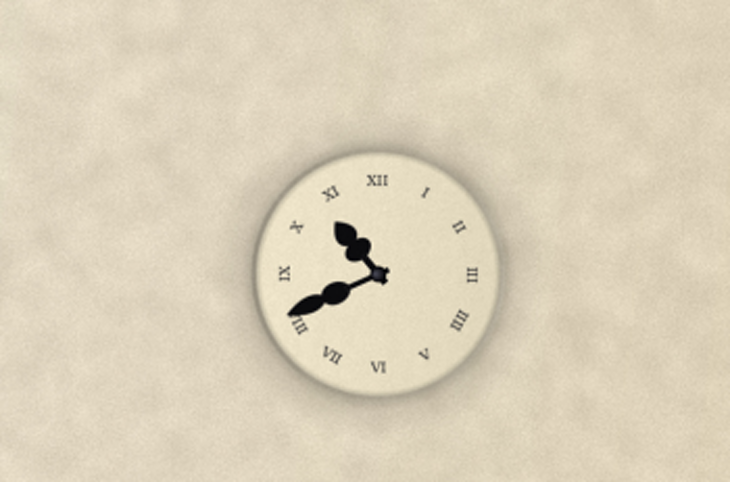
10,41
